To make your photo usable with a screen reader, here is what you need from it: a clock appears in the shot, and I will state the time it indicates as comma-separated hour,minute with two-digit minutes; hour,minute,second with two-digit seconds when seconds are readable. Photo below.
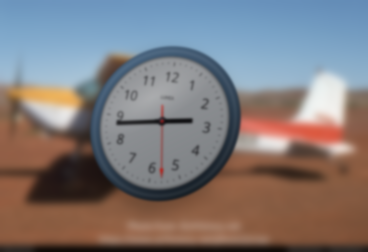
2,43,28
